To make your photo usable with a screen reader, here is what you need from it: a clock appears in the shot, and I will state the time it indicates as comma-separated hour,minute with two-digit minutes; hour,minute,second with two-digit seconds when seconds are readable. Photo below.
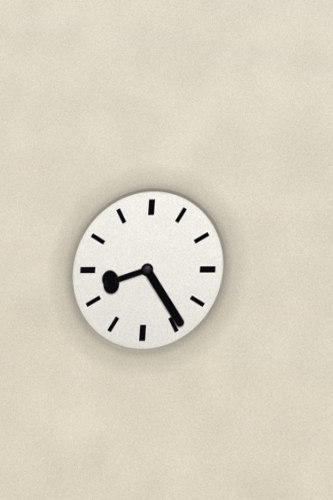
8,24
